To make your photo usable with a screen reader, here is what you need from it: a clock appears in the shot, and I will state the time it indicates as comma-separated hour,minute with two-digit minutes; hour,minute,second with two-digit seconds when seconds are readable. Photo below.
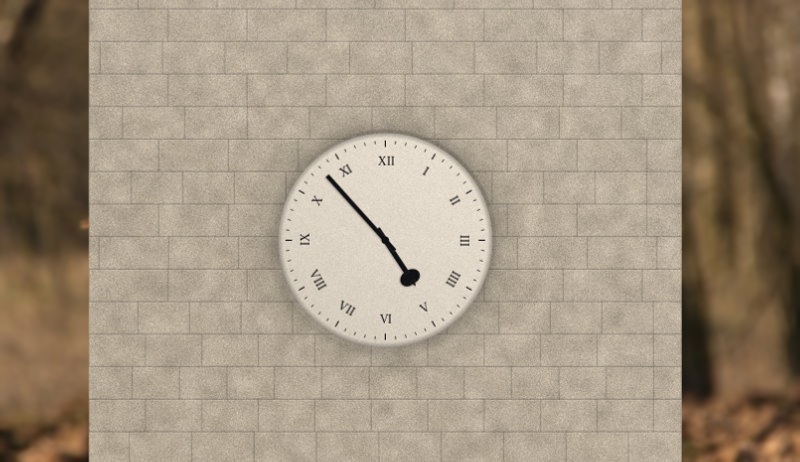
4,53
